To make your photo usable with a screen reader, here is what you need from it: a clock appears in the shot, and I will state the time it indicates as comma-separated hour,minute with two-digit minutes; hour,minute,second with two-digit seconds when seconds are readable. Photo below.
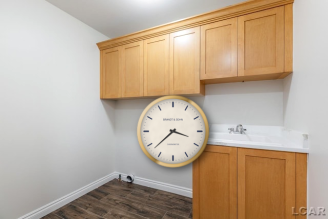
3,38
